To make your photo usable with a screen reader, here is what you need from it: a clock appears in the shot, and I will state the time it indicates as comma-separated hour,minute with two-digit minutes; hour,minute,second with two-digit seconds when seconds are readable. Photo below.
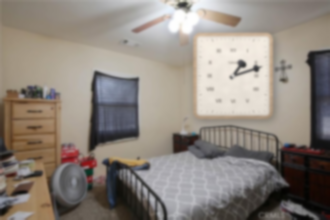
1,12
